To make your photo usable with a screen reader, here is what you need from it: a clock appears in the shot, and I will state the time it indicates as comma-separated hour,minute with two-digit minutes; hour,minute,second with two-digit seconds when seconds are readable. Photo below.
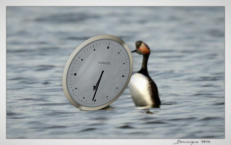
6,31
